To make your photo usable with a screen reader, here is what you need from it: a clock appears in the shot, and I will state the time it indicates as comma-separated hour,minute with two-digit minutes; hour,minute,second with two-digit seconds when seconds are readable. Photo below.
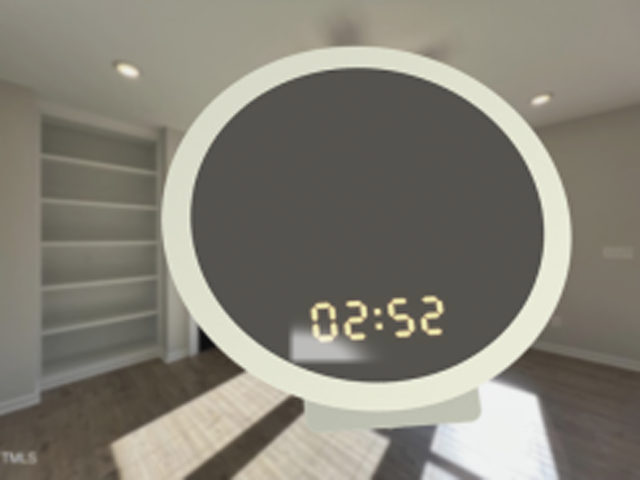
2,52
